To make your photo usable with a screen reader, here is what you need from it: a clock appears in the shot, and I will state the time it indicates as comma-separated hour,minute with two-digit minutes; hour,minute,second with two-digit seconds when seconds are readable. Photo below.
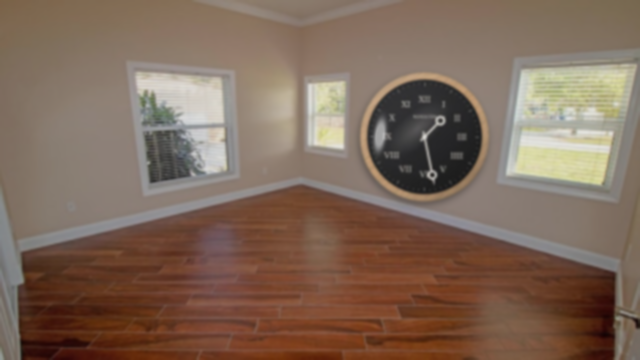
1,28
